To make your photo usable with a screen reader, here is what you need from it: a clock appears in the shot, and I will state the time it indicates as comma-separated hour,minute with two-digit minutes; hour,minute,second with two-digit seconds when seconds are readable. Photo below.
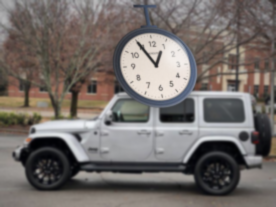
12,55
